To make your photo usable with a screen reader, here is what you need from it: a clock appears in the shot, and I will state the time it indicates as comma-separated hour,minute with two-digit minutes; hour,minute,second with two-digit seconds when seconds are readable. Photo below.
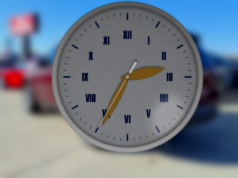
2,34,35
